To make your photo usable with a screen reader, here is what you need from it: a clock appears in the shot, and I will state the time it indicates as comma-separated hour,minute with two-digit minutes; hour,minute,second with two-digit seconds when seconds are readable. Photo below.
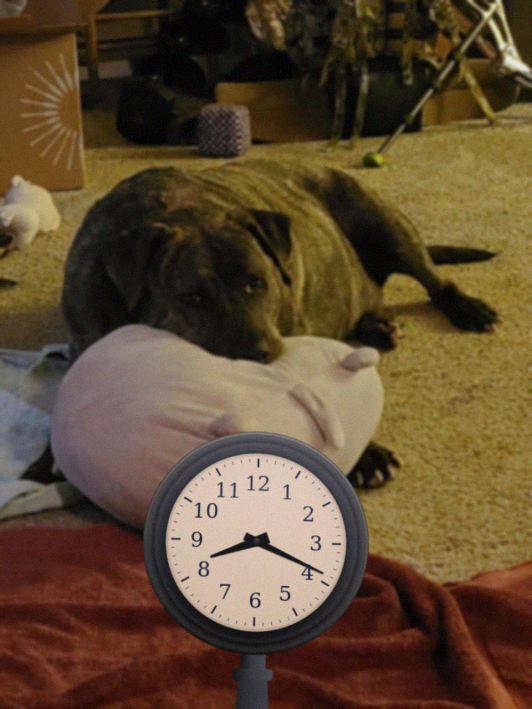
8,19
